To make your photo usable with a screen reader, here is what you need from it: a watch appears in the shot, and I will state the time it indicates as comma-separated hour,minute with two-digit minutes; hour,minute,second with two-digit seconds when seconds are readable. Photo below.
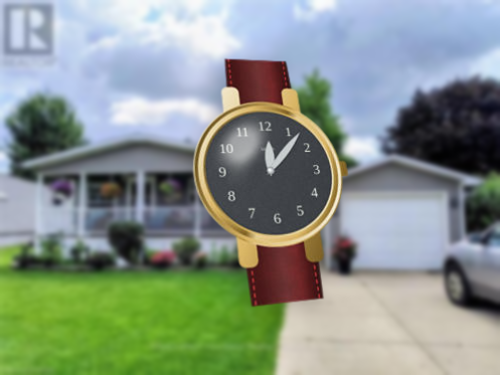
12,07
